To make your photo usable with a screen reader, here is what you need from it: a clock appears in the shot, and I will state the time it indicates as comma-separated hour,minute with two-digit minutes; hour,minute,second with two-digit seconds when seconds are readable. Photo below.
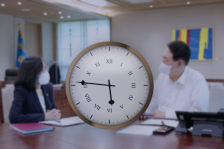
5,46
